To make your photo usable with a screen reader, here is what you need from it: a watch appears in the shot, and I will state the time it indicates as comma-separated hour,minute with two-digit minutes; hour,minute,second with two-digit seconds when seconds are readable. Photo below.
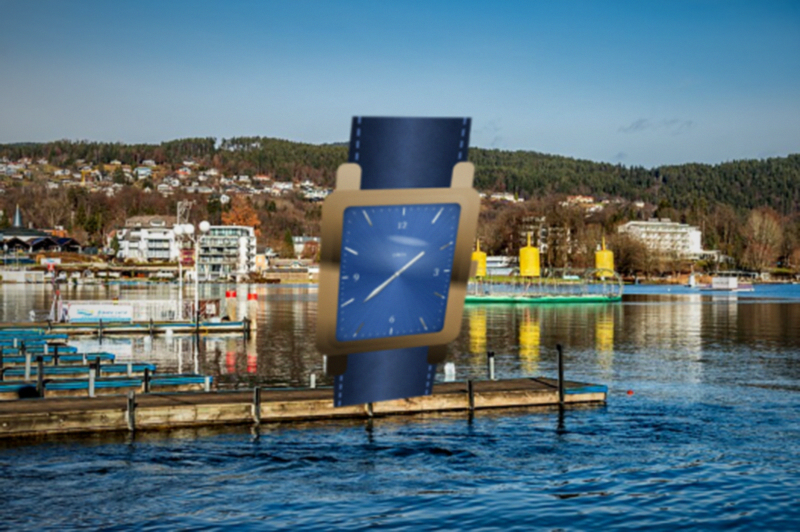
1,38
